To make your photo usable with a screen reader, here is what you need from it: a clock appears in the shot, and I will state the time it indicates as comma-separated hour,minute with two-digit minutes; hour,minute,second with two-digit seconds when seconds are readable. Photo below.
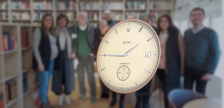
1,45
